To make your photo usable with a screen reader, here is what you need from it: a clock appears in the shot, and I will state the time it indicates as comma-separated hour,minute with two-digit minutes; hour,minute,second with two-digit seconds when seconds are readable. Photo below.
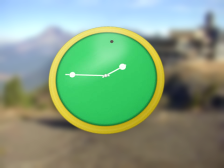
1,44
